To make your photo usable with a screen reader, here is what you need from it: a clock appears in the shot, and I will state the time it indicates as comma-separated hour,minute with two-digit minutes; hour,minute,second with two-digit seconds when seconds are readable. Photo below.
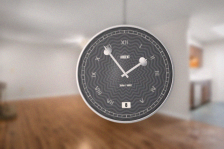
1,54
